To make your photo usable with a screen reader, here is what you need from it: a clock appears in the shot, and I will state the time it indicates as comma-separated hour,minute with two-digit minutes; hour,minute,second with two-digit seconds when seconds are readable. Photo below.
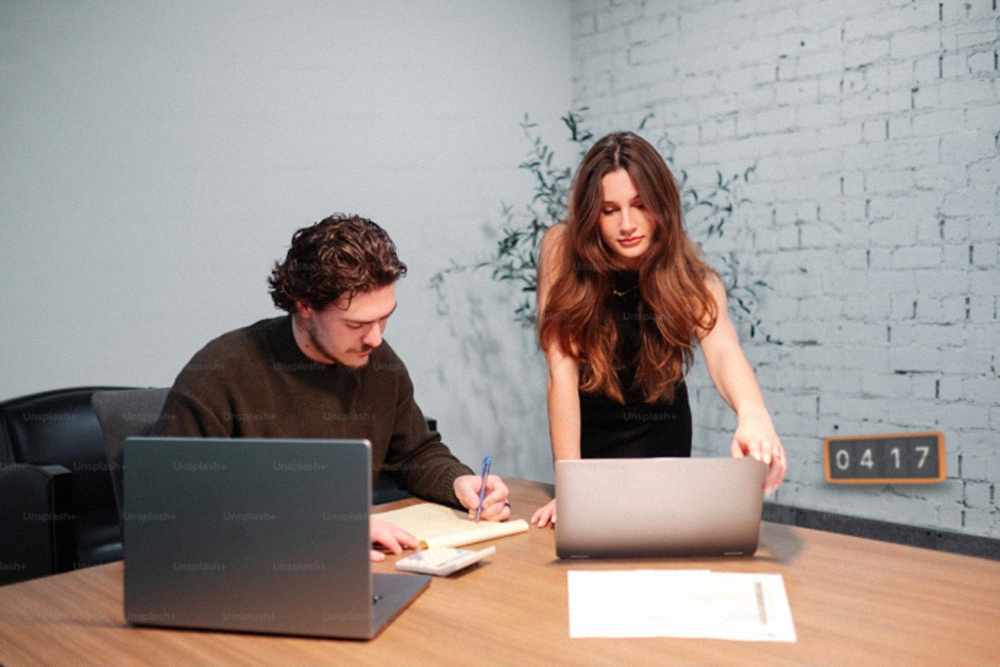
4,17
